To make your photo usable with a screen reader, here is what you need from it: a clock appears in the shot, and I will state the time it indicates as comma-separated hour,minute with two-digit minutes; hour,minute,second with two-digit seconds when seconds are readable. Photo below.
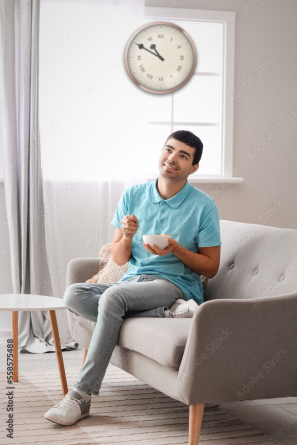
10,50
